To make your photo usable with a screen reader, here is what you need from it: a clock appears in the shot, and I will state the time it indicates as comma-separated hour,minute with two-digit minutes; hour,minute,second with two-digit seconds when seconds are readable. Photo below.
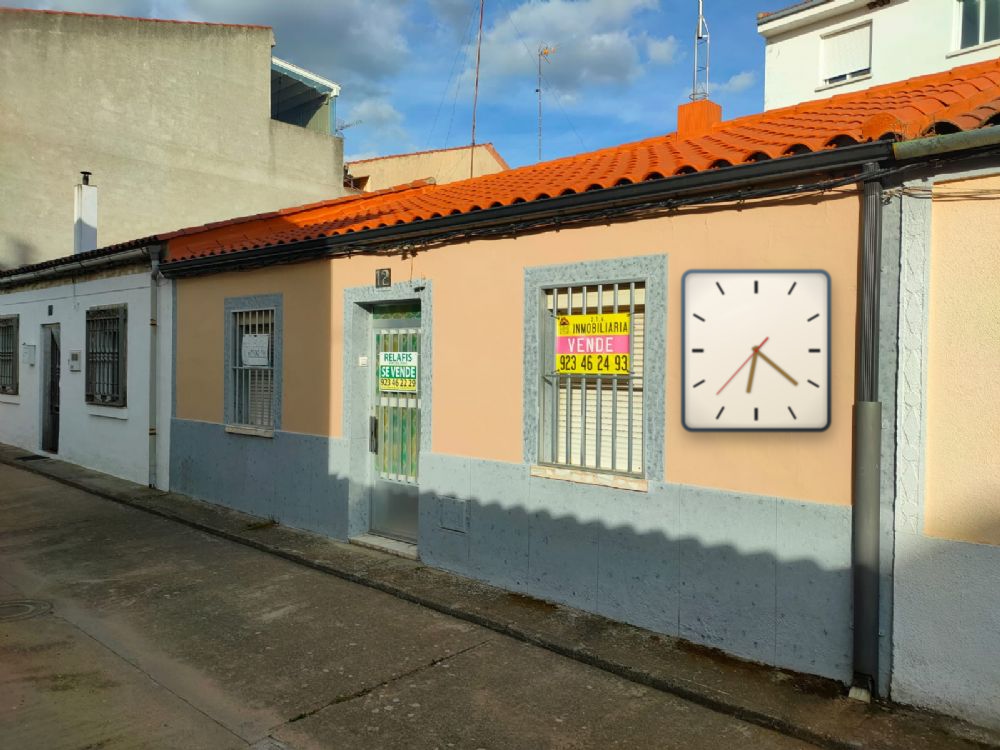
6,21,37
